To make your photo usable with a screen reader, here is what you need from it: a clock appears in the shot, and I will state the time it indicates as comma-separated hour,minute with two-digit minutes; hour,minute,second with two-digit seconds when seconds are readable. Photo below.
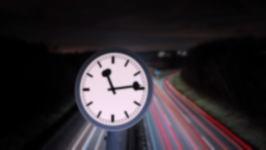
11,14
